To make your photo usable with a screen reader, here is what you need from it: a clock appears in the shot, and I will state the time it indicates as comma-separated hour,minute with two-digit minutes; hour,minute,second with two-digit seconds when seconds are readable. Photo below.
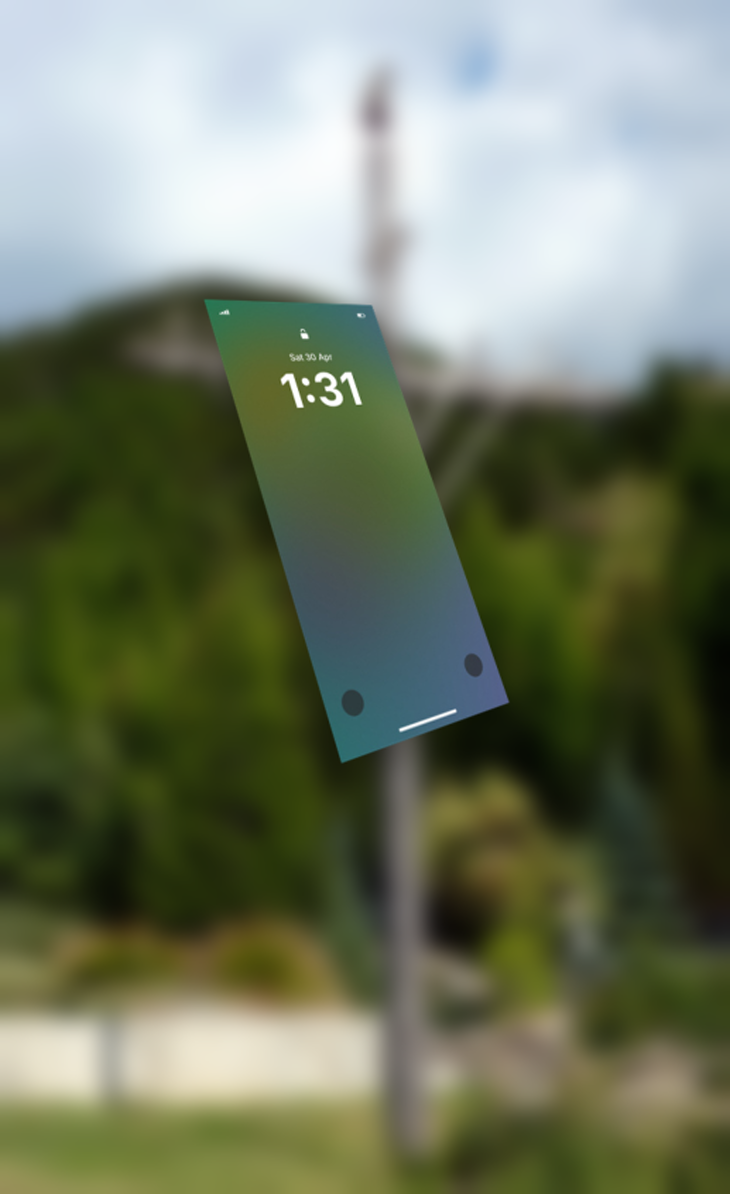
1,31
